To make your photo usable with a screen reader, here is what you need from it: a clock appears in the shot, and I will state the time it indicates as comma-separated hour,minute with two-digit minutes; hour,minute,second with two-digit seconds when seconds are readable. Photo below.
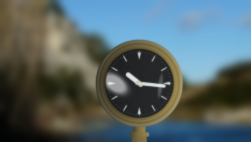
10,16
